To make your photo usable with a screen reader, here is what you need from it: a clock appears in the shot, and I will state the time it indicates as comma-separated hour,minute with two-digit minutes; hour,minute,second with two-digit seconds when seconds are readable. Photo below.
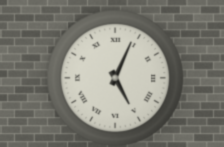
5,04
